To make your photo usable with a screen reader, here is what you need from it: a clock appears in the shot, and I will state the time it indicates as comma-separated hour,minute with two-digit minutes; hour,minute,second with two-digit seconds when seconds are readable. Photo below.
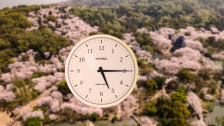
5,15
